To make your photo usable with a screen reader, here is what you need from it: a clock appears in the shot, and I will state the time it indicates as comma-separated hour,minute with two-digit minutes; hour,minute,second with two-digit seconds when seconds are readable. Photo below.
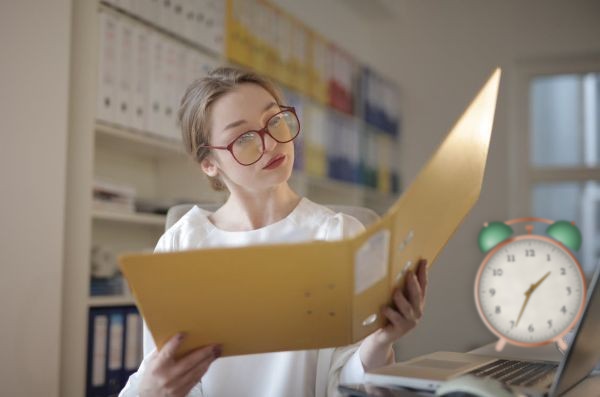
1,34
